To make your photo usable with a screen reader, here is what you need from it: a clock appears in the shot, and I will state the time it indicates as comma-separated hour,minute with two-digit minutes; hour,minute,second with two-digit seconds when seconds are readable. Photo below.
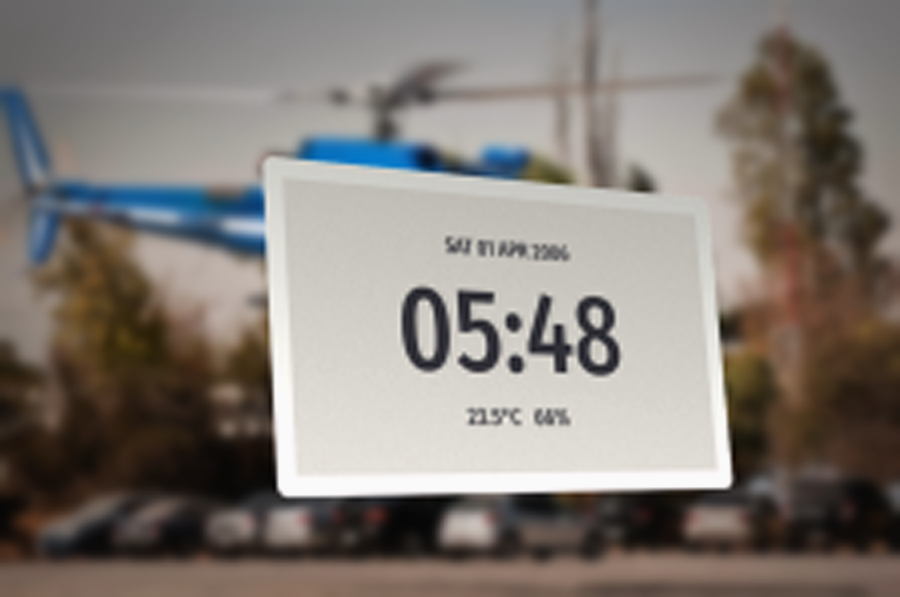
5,48
